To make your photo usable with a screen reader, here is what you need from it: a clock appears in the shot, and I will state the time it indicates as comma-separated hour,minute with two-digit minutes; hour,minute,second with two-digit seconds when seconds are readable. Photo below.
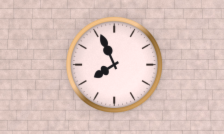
7,56
